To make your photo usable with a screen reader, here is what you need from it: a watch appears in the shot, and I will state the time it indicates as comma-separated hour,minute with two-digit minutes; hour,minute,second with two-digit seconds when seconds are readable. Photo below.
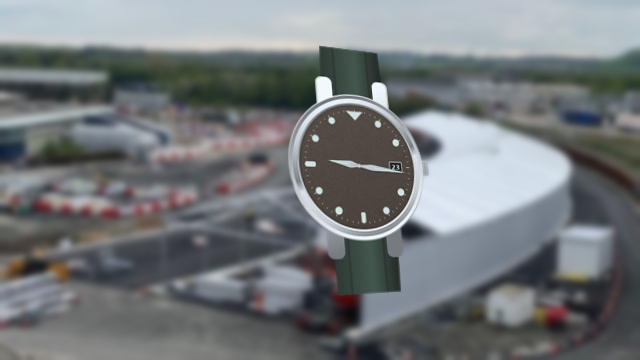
9,16
